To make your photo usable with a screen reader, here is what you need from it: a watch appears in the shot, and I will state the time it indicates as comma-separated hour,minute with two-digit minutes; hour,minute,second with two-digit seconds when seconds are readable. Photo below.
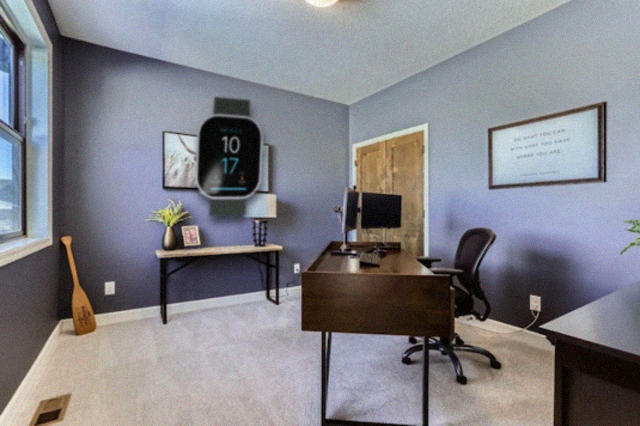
10,17
